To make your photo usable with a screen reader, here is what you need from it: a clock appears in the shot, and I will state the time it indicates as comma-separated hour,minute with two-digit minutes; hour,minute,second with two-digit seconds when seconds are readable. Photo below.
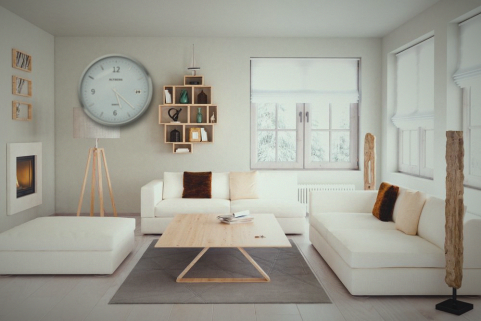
5,22
